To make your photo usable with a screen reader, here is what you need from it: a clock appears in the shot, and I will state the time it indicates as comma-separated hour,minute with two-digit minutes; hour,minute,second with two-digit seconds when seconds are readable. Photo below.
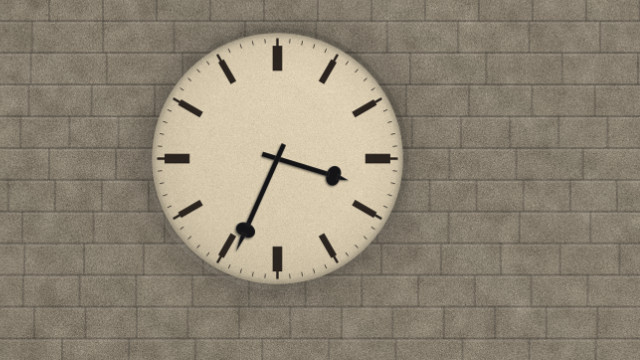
3,34
